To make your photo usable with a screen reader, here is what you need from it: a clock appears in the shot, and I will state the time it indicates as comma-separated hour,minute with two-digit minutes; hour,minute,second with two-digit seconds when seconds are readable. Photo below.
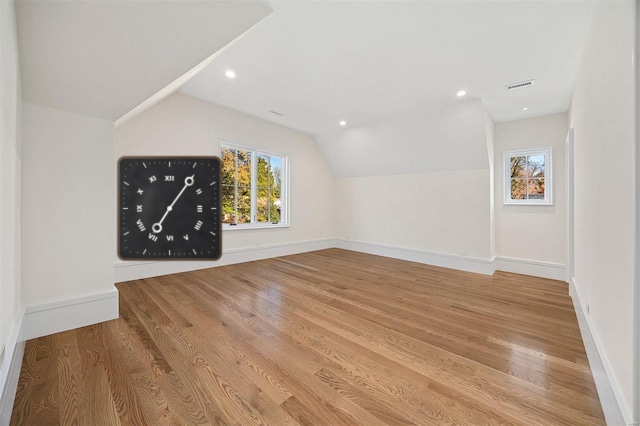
7,06
